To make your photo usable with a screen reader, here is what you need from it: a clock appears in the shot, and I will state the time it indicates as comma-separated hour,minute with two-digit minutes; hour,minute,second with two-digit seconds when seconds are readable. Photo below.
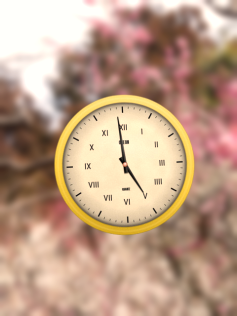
4,59
